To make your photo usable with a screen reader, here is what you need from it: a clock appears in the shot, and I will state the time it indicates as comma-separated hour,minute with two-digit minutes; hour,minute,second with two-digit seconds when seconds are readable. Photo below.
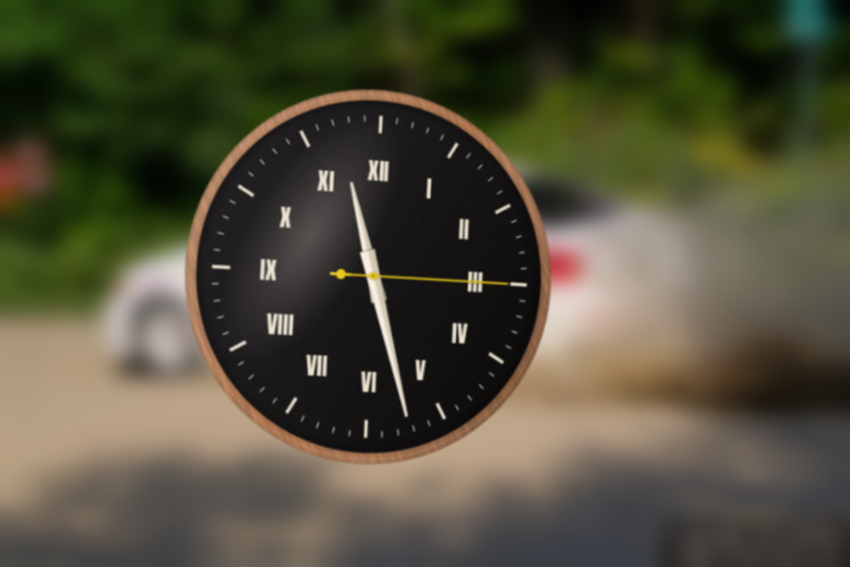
11,27,15
